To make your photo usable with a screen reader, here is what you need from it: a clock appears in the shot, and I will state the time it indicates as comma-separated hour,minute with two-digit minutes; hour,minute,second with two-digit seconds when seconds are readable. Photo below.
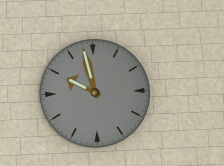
9,58
